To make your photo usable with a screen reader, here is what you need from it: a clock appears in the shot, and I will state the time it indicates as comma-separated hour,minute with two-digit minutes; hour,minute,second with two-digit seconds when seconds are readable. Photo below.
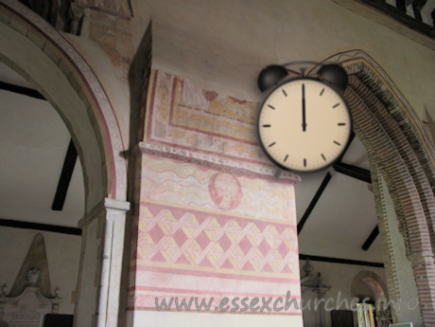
12,00
